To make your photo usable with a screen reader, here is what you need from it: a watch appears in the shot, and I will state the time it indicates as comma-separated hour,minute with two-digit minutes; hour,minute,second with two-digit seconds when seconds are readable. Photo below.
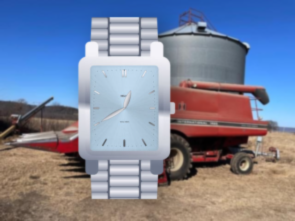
12,40
